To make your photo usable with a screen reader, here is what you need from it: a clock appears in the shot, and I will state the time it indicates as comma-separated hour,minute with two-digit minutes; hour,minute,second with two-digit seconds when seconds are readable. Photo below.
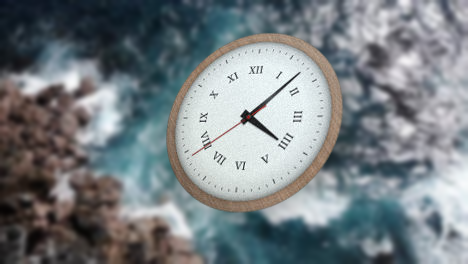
4,07,39
